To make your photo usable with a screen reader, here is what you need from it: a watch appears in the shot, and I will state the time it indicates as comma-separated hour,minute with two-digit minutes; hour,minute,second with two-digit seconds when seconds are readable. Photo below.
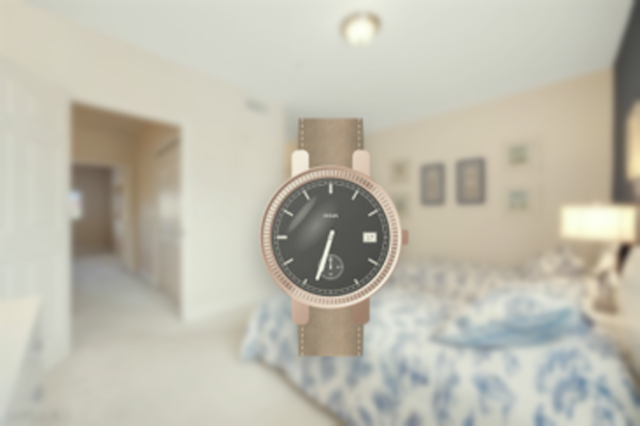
6,33
